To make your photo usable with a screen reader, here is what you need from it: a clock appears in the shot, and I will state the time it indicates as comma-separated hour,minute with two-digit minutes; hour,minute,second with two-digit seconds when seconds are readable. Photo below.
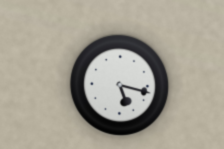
5,17
